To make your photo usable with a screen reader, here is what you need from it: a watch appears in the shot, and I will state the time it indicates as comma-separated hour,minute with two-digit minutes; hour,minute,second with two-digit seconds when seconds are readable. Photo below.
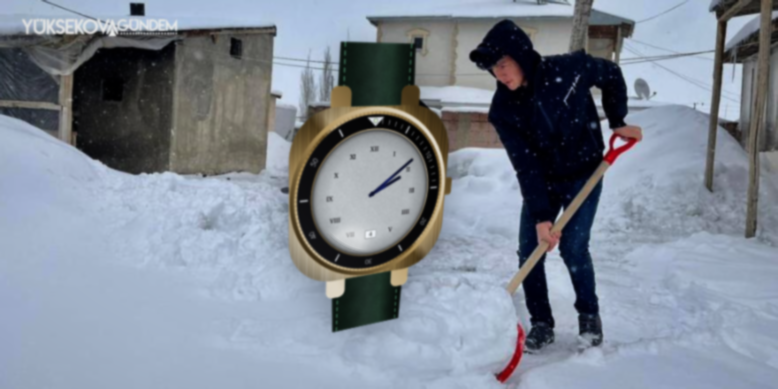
2,09
